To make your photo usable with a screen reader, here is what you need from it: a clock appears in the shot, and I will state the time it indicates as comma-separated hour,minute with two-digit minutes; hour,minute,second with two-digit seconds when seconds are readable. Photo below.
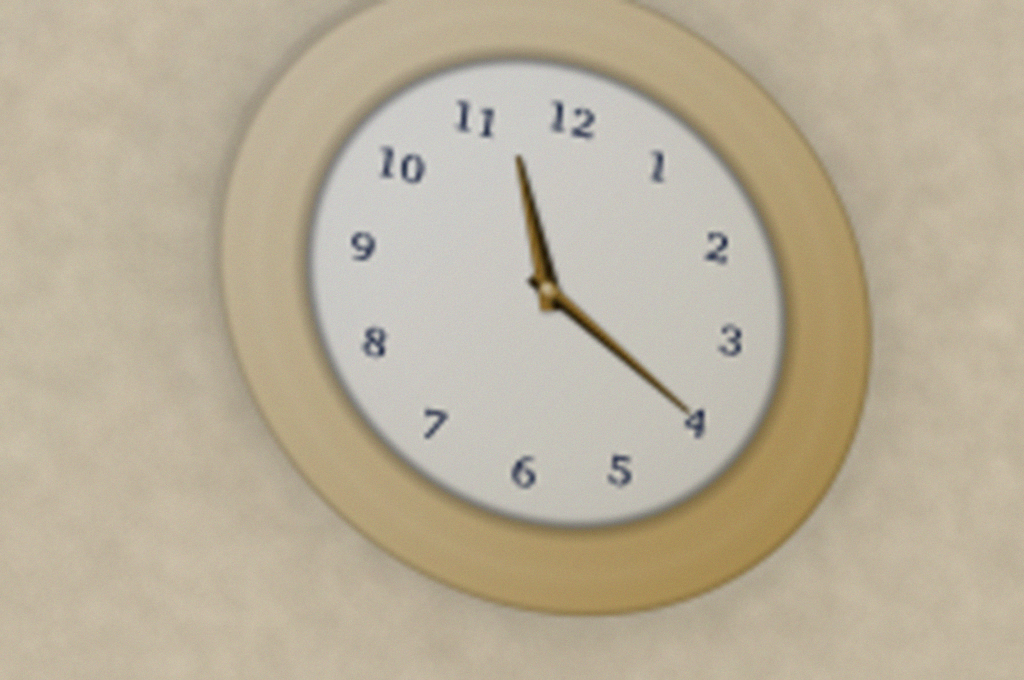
11,20
